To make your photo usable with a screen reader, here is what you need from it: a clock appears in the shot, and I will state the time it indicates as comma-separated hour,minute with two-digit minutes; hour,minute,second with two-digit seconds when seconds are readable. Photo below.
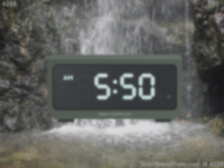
5,50
